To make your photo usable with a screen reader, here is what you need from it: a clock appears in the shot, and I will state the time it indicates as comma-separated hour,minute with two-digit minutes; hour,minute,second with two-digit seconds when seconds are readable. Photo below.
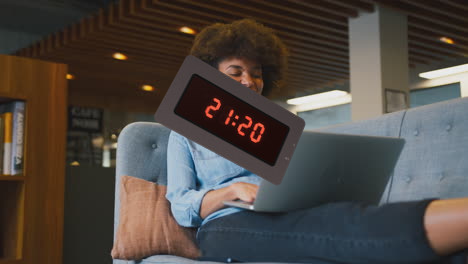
21,20
